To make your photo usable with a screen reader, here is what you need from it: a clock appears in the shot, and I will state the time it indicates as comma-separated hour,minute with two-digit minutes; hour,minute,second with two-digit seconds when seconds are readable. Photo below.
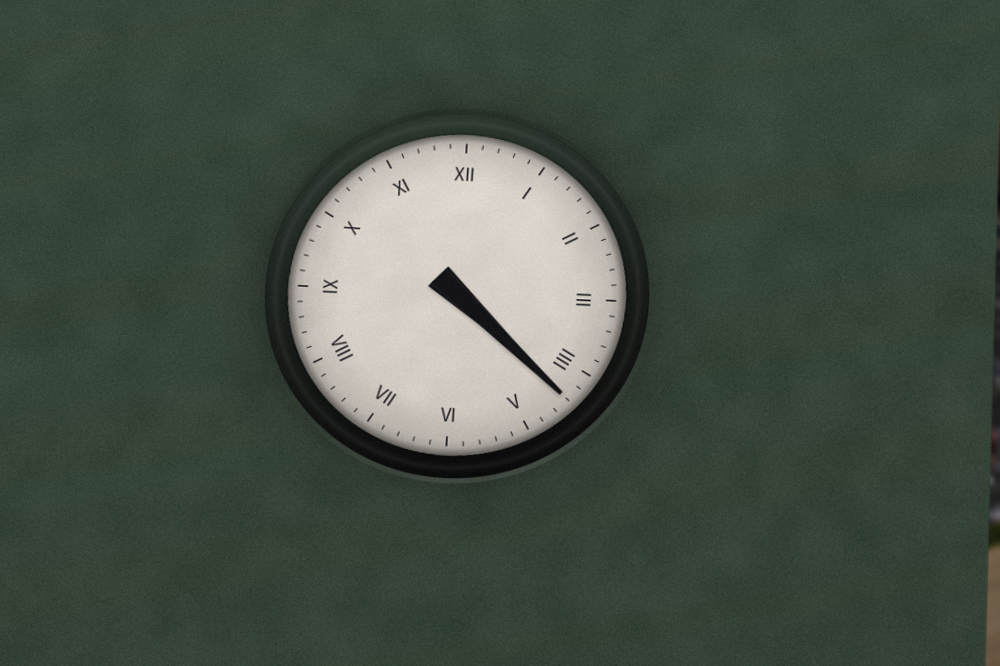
4,22
